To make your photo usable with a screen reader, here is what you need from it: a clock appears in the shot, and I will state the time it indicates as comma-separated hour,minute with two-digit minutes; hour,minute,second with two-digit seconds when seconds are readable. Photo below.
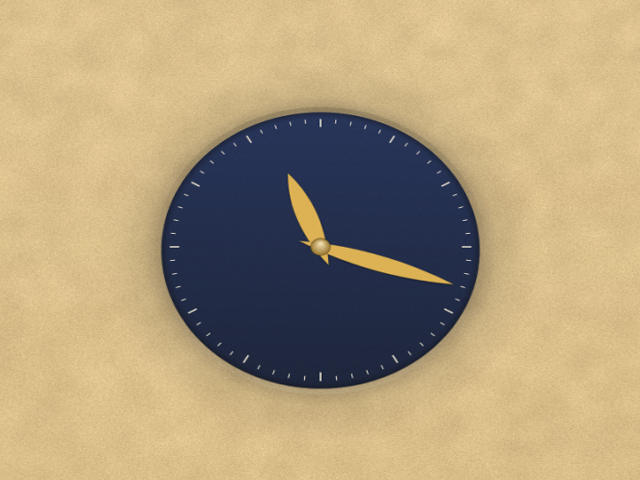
11,18
